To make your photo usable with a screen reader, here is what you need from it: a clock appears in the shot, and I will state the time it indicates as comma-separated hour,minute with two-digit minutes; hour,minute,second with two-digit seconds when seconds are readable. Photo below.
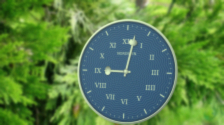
9,02
